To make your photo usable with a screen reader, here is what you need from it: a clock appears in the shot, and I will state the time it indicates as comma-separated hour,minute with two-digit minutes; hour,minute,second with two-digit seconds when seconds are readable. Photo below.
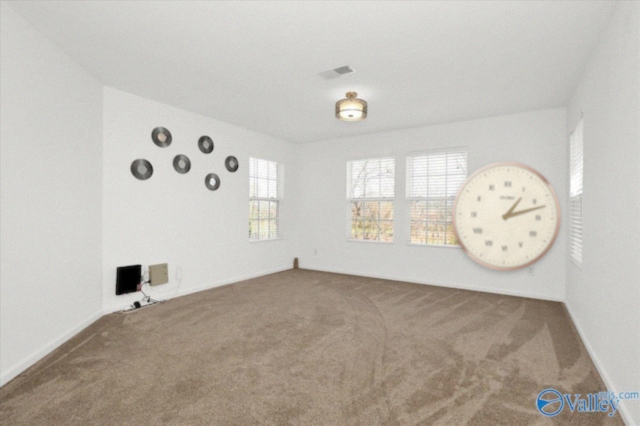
1,12
